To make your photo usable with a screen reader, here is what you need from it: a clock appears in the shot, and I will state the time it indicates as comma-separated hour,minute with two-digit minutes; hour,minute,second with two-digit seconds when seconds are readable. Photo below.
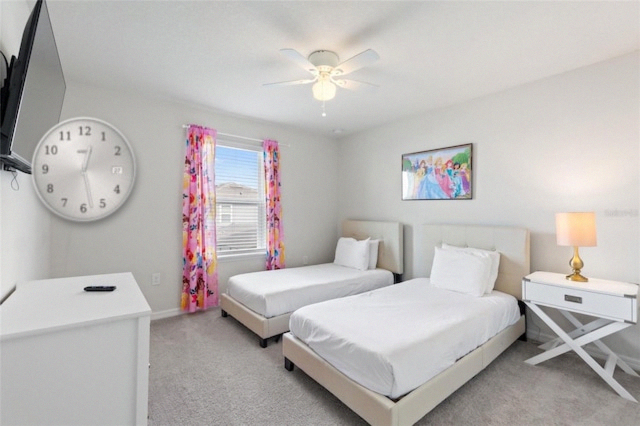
12,28
